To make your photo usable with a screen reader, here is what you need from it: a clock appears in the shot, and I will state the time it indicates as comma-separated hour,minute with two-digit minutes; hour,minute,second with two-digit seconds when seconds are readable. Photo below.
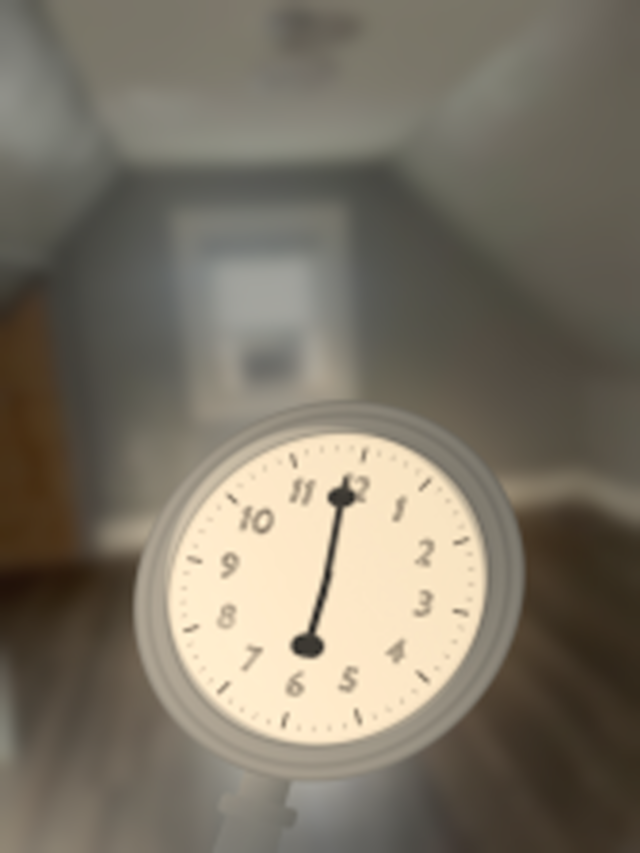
5,59
